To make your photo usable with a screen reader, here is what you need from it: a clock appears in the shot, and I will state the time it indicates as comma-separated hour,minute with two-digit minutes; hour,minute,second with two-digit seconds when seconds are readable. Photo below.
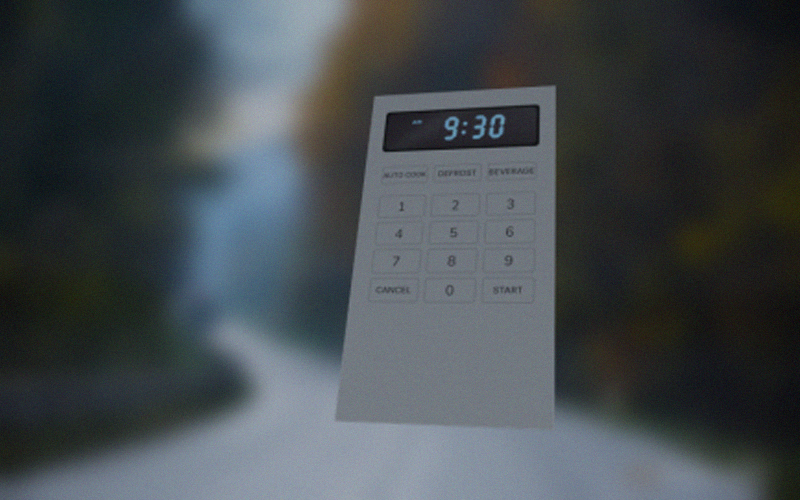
9,30
